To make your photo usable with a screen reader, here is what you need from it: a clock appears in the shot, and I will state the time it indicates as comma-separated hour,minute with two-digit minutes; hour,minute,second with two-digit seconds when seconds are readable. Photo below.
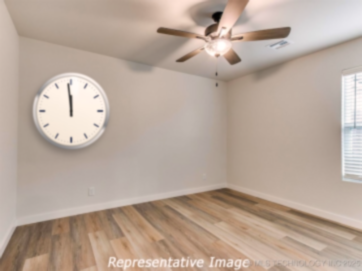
11,59
